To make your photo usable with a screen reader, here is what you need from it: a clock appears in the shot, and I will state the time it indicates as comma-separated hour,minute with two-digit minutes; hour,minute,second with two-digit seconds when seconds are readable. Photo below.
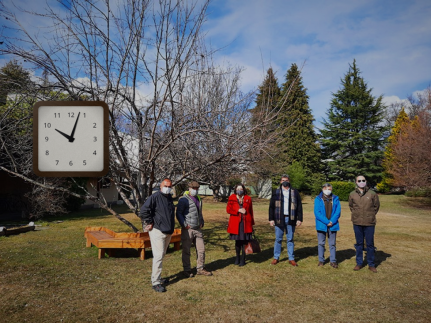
10,03
